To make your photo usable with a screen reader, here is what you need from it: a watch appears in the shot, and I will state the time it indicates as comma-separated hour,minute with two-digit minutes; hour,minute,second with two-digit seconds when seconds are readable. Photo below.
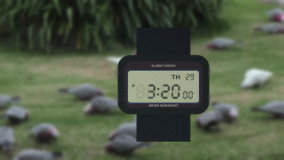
3,20,00
